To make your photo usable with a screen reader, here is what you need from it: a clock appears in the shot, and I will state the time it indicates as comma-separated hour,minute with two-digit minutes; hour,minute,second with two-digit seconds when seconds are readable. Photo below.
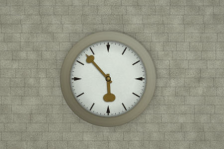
5,53
